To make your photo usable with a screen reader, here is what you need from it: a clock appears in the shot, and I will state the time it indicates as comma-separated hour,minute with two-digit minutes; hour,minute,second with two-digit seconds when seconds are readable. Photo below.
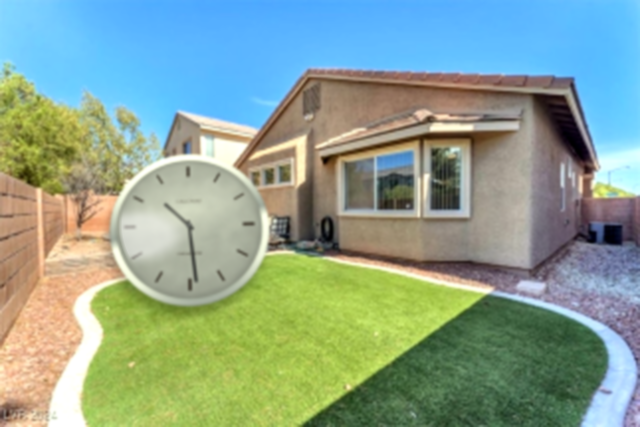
10,29
